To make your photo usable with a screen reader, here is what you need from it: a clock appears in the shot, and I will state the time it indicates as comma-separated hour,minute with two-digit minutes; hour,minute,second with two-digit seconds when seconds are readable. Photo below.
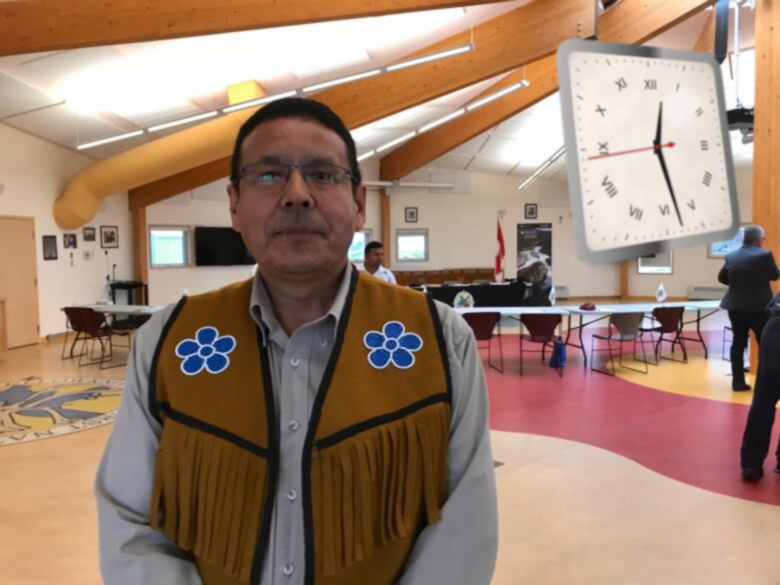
12,27,44
